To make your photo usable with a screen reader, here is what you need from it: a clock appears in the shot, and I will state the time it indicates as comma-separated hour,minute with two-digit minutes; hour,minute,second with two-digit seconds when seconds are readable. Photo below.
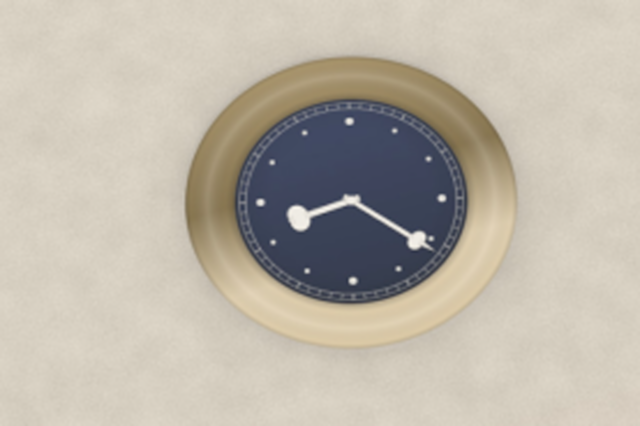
8,21
